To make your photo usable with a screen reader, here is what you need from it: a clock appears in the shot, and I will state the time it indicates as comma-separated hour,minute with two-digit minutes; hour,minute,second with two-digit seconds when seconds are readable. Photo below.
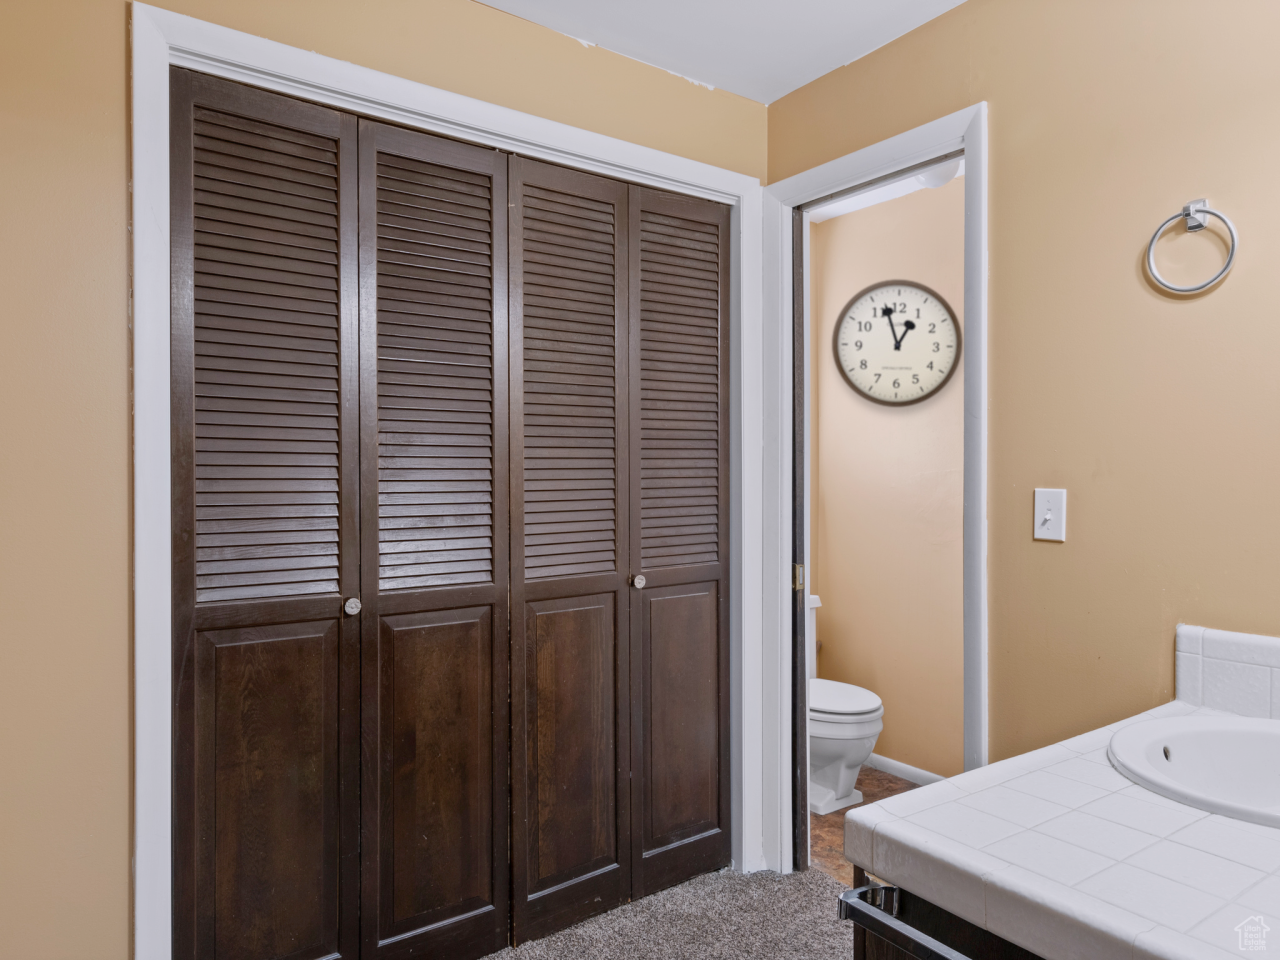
12,57
